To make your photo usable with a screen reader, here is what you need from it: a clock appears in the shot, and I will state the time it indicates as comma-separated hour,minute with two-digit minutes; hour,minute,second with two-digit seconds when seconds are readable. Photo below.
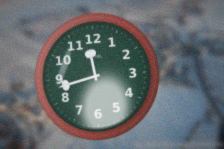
11,43
